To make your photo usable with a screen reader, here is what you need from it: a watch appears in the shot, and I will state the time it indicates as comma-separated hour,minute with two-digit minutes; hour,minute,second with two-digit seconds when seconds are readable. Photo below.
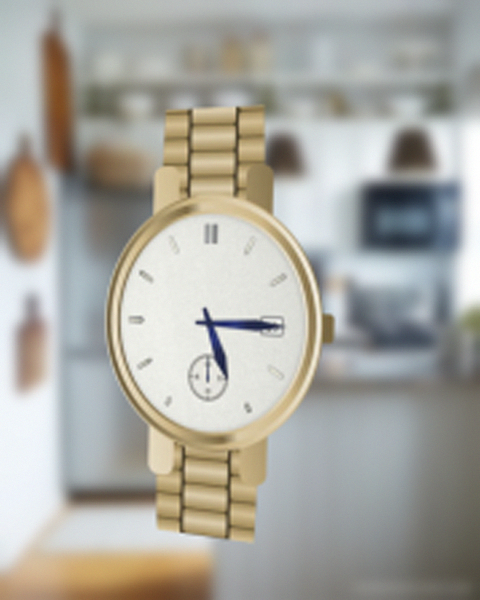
5,15
